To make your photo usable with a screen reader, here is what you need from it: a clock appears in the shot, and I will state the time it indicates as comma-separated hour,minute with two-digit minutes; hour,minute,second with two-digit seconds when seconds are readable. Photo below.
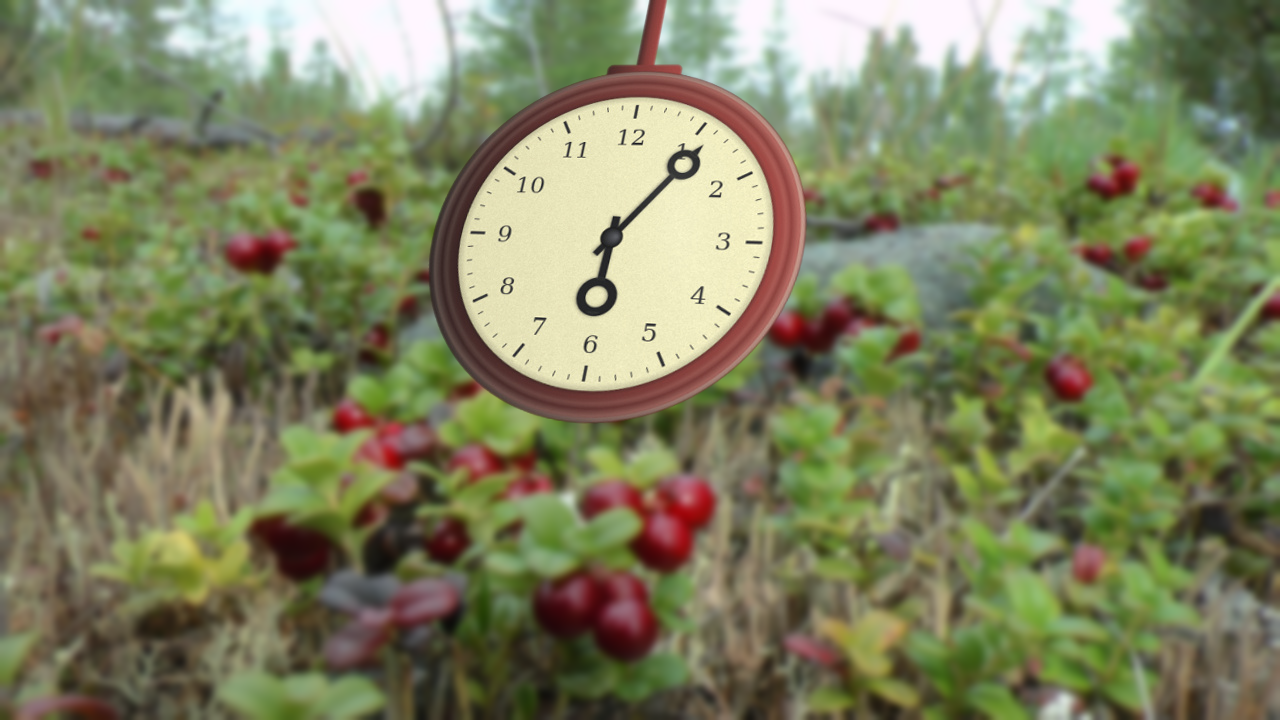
6,06
